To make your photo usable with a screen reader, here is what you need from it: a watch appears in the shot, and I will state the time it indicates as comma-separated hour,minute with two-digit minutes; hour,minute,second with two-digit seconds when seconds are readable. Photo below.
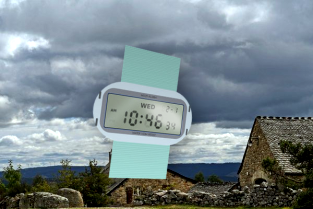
10,46,34
